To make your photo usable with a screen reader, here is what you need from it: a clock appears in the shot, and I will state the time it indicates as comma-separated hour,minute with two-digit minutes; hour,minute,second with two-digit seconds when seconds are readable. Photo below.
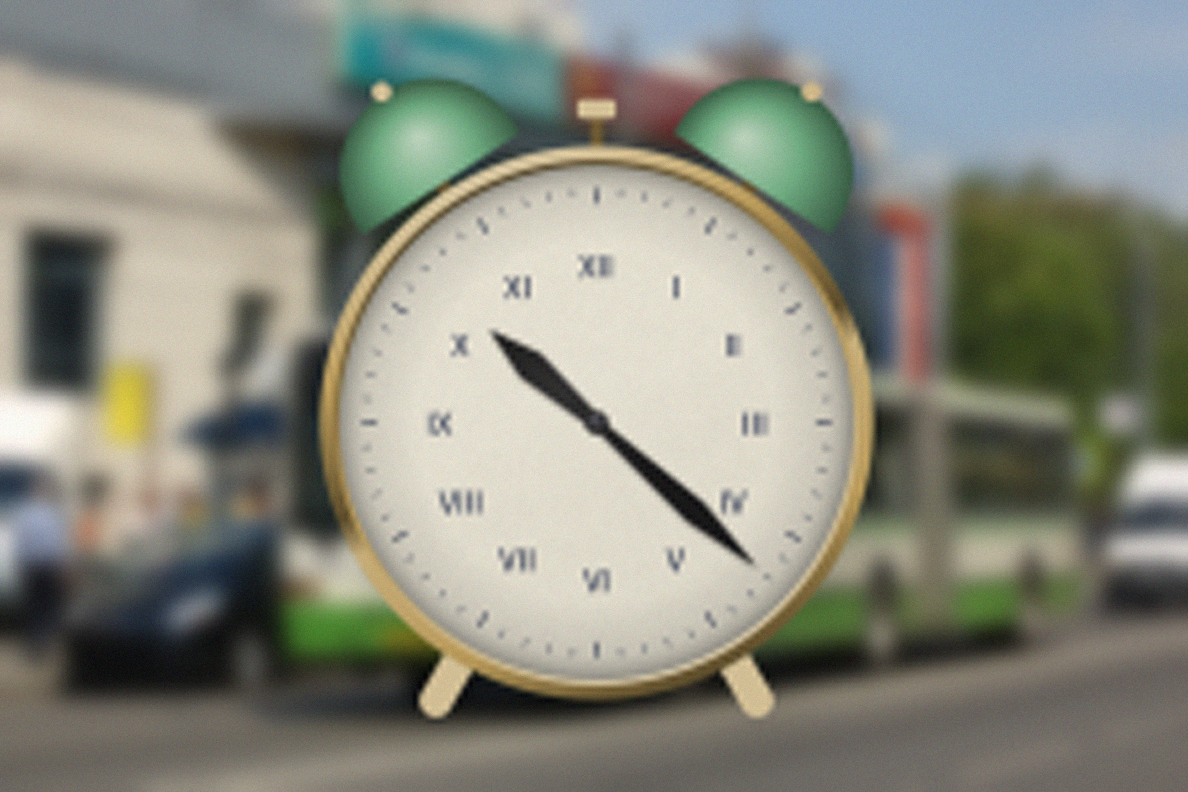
10,22
